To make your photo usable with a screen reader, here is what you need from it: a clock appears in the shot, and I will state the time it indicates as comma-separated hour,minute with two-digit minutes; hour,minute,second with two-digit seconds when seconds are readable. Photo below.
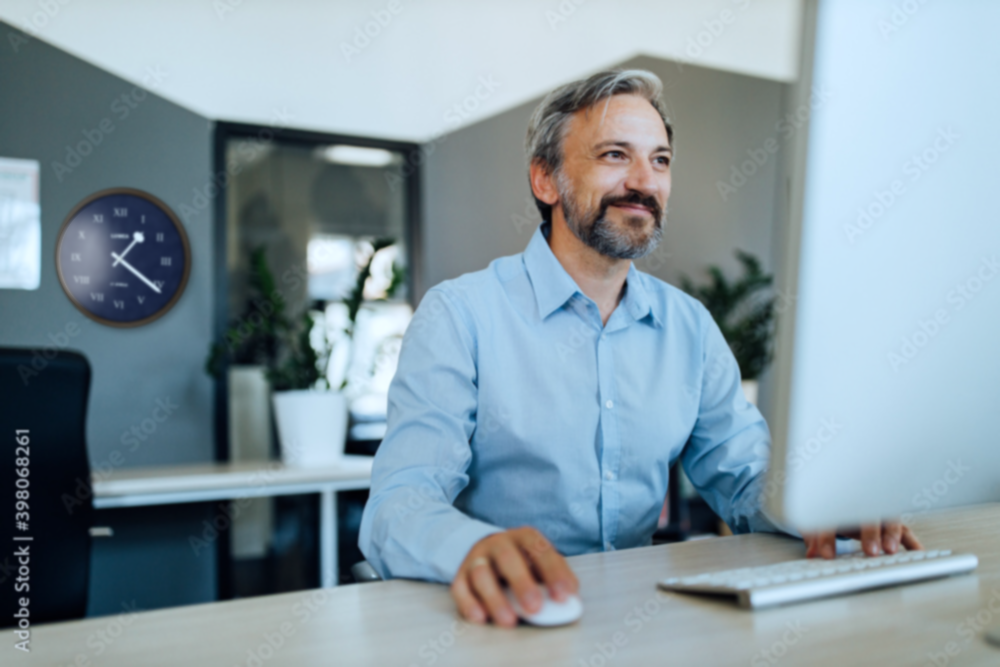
1,21
